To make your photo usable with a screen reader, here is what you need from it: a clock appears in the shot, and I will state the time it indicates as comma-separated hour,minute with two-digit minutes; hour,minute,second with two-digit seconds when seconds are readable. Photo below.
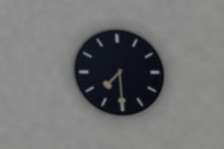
7,30
